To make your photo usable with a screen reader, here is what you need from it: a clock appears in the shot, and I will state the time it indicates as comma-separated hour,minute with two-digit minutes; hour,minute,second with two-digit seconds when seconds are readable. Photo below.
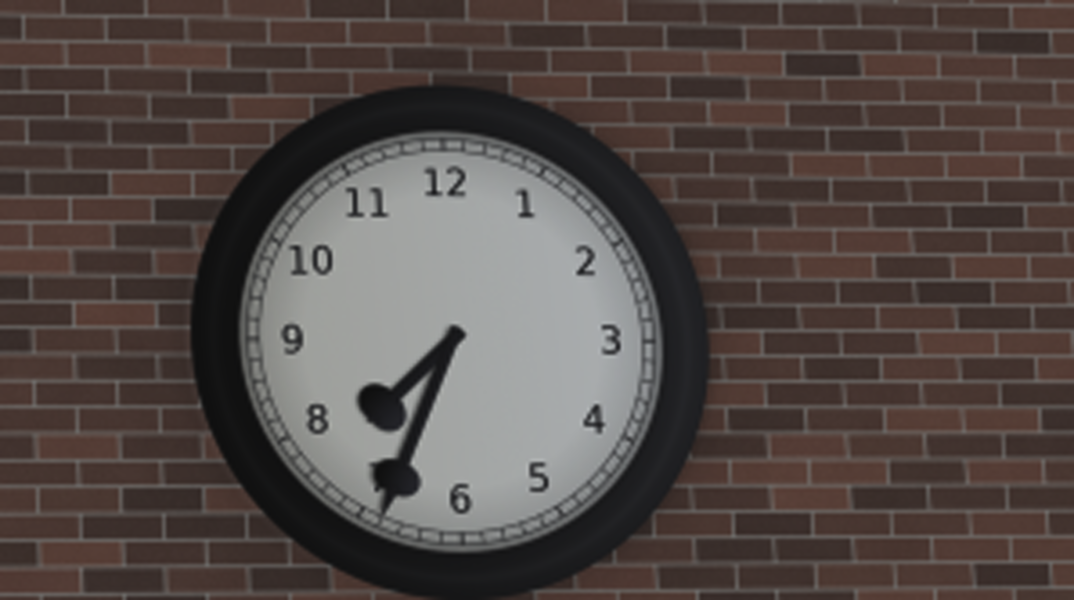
7,34
